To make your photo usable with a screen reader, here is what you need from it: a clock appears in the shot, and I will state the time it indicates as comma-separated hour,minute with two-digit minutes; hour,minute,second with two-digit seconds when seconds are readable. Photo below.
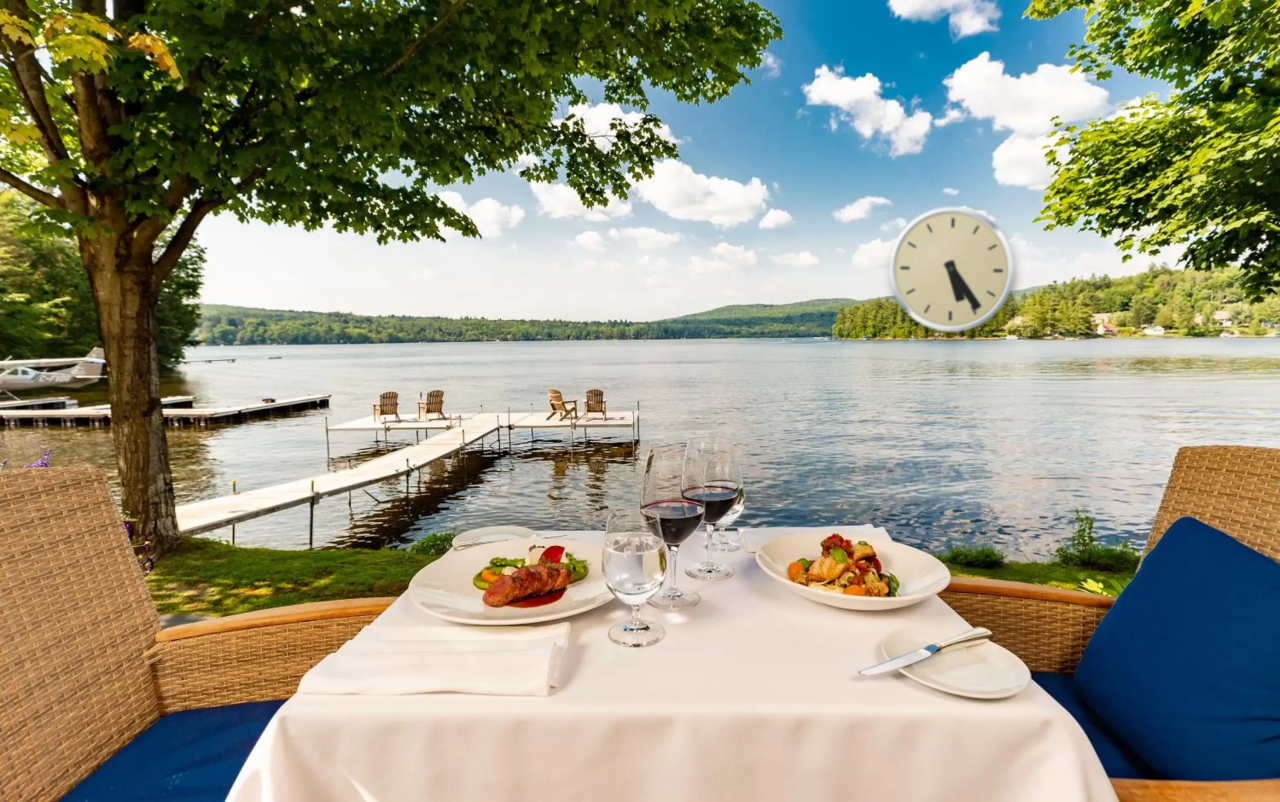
5,24
